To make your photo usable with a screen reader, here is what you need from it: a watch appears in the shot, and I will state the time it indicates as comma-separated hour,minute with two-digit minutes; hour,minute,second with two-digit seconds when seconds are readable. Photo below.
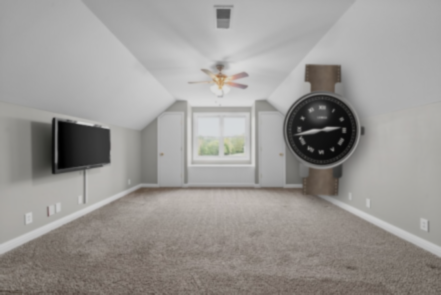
2,43
